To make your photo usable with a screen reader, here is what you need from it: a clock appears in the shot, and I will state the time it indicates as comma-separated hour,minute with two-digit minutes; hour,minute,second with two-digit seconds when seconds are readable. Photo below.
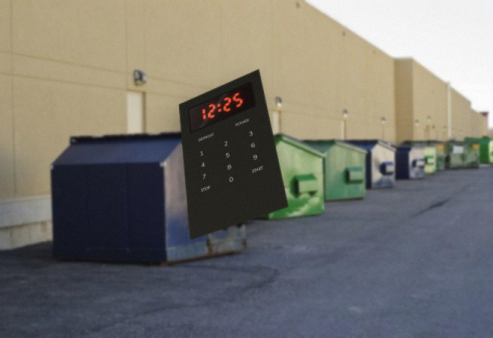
12,25
